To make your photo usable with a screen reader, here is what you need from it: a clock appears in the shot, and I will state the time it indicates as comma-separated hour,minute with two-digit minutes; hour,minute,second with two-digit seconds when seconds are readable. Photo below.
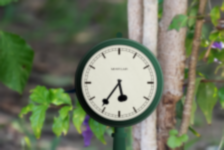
5,36
